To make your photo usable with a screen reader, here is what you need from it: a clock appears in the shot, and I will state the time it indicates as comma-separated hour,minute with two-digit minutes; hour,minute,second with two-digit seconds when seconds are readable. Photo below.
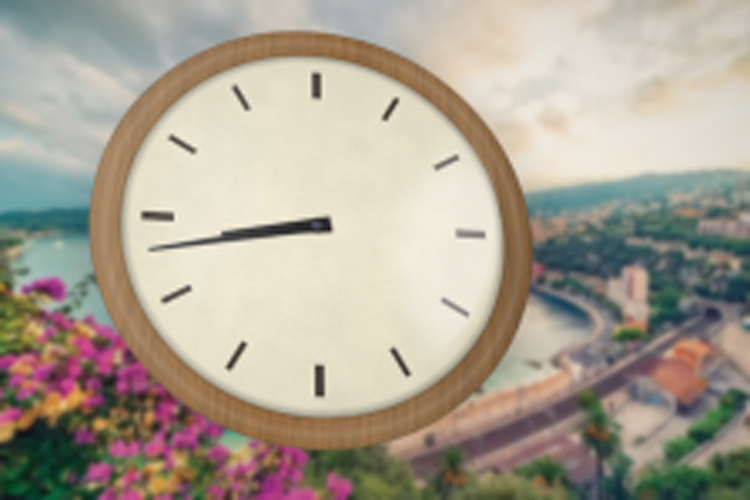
8,43
